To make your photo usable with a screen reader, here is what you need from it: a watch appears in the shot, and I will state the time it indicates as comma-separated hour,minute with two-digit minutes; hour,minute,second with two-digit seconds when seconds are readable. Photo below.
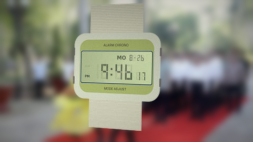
9,46,17
